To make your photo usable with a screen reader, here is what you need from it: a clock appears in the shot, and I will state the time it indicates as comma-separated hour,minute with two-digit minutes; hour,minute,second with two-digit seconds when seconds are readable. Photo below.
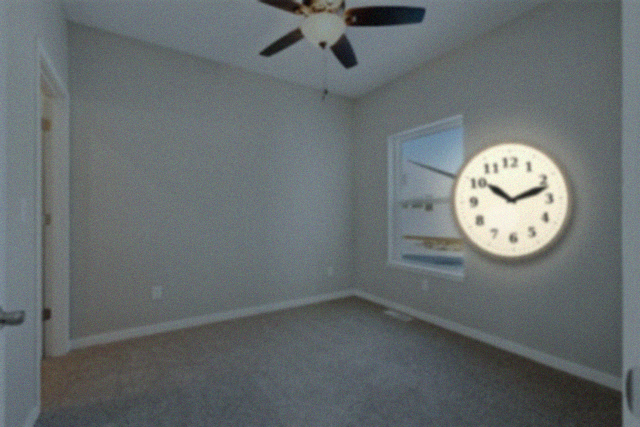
10,12
